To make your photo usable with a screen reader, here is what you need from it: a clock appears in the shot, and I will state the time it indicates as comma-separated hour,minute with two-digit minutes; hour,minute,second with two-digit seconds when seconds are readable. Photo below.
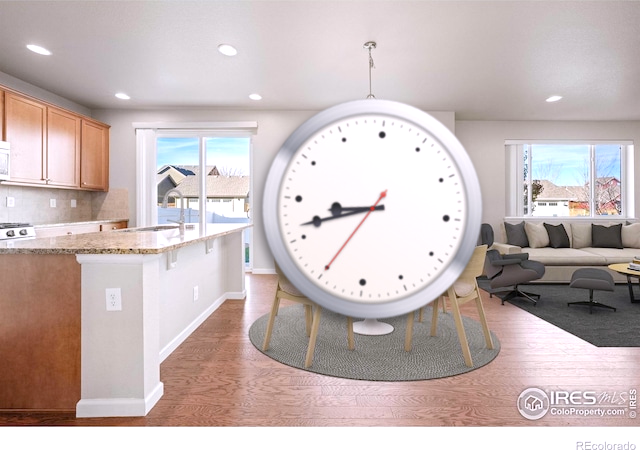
8,41,35
